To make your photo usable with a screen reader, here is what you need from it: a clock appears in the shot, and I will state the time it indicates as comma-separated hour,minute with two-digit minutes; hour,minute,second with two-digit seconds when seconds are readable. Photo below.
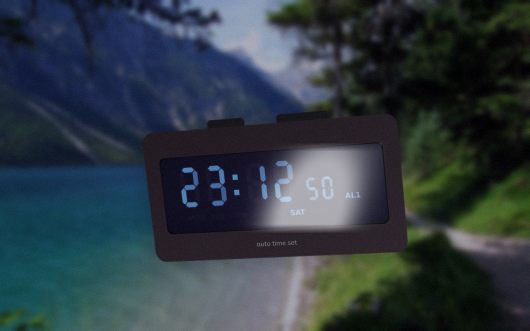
23,12,50
